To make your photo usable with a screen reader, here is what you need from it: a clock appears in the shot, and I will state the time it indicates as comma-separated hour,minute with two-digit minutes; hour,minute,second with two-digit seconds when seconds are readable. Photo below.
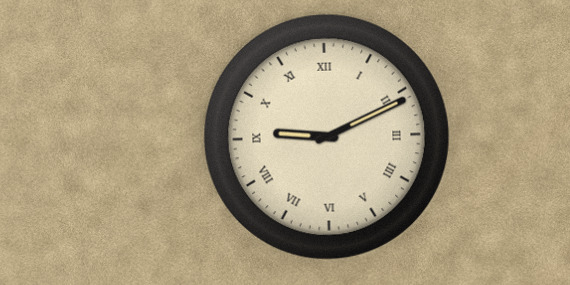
9,11
